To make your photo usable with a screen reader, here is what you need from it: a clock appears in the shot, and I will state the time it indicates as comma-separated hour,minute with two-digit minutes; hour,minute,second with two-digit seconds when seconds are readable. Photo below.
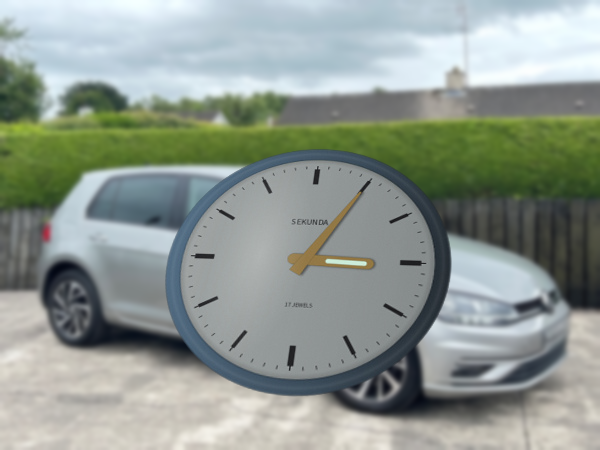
3,05
